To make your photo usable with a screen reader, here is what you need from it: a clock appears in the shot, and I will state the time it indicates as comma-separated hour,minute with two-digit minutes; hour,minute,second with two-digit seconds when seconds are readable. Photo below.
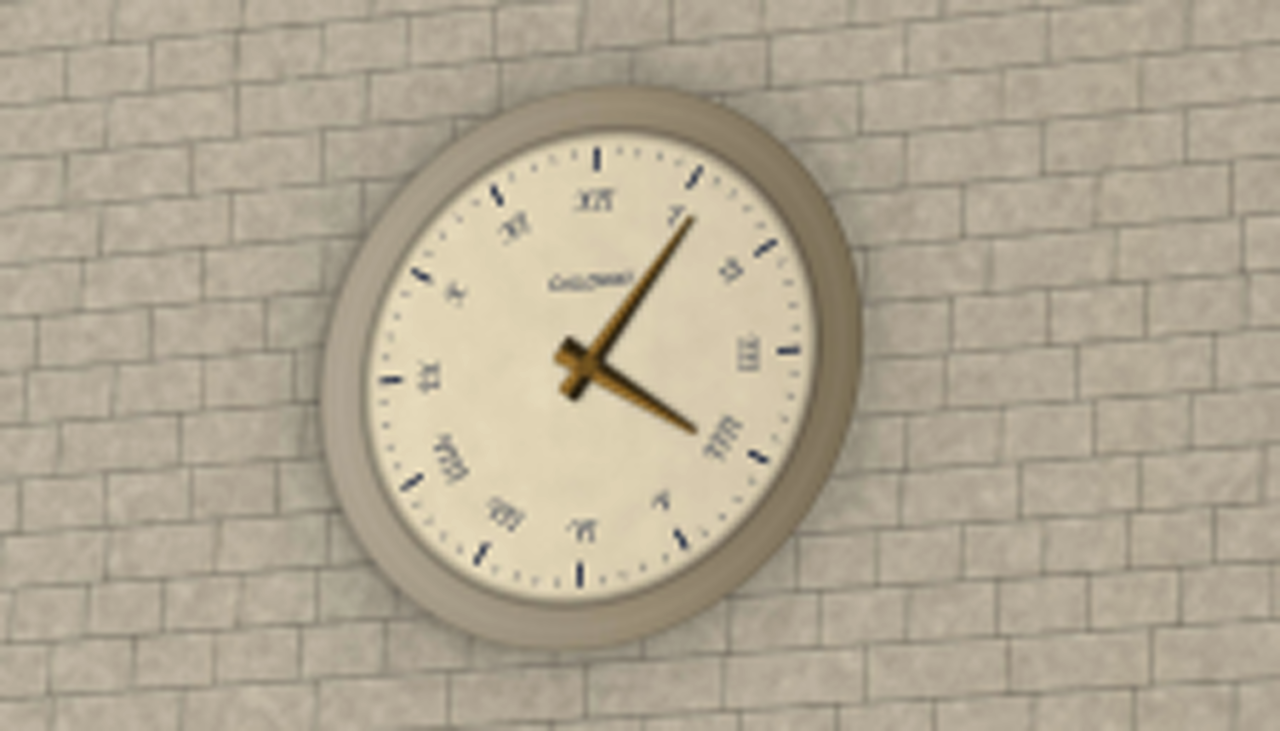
4,06
